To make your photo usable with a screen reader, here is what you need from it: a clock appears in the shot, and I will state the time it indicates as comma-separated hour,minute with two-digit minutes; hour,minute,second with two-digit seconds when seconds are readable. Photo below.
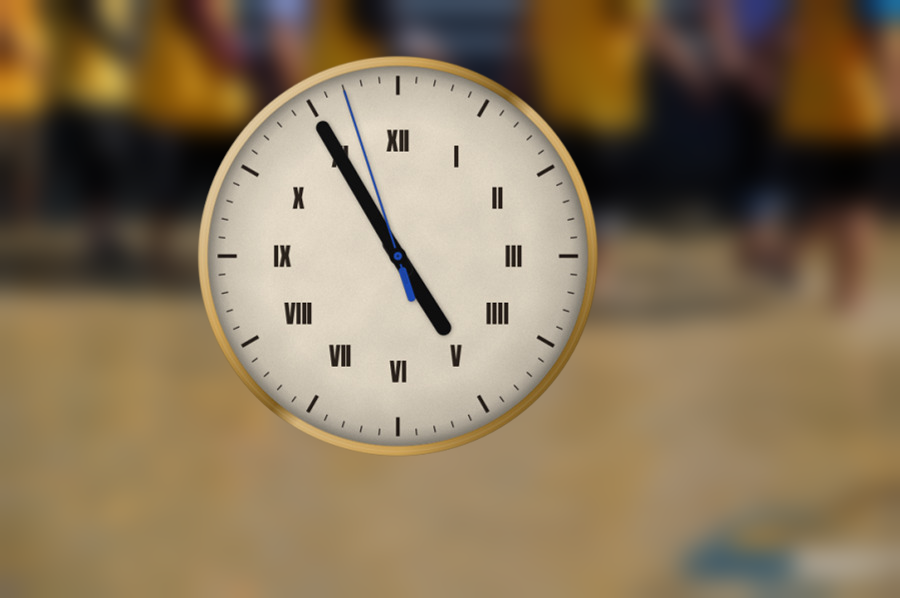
4,54,57
